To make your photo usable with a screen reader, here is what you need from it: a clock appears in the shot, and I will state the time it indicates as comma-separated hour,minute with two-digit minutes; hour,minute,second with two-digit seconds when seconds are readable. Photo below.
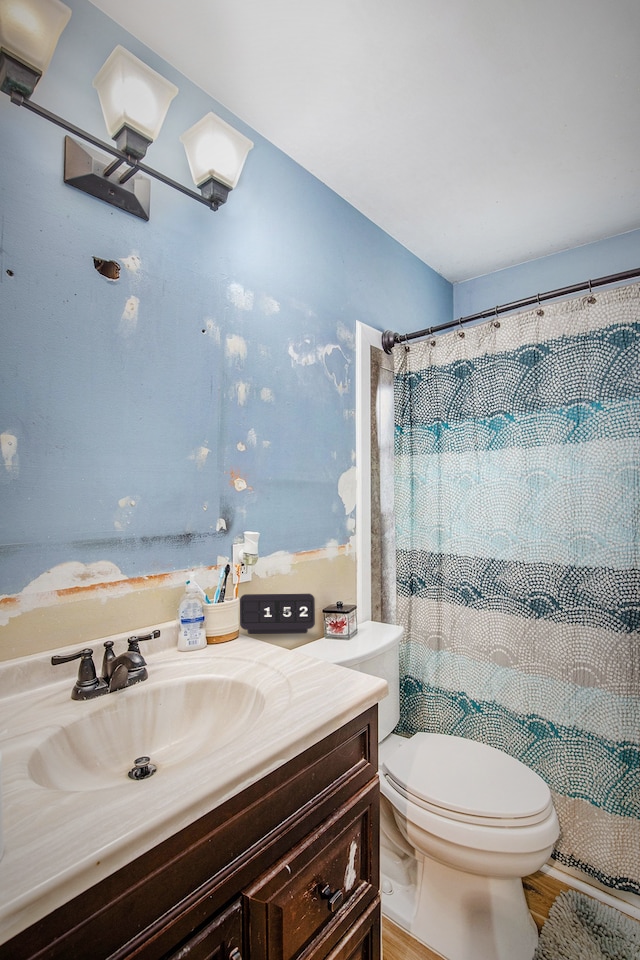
1,52
